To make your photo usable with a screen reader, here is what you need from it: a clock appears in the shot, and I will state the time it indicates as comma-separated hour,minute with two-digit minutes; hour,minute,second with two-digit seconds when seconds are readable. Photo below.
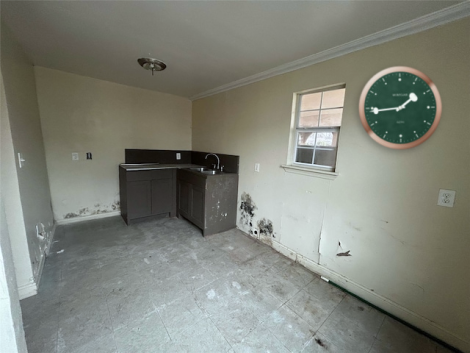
1,44
